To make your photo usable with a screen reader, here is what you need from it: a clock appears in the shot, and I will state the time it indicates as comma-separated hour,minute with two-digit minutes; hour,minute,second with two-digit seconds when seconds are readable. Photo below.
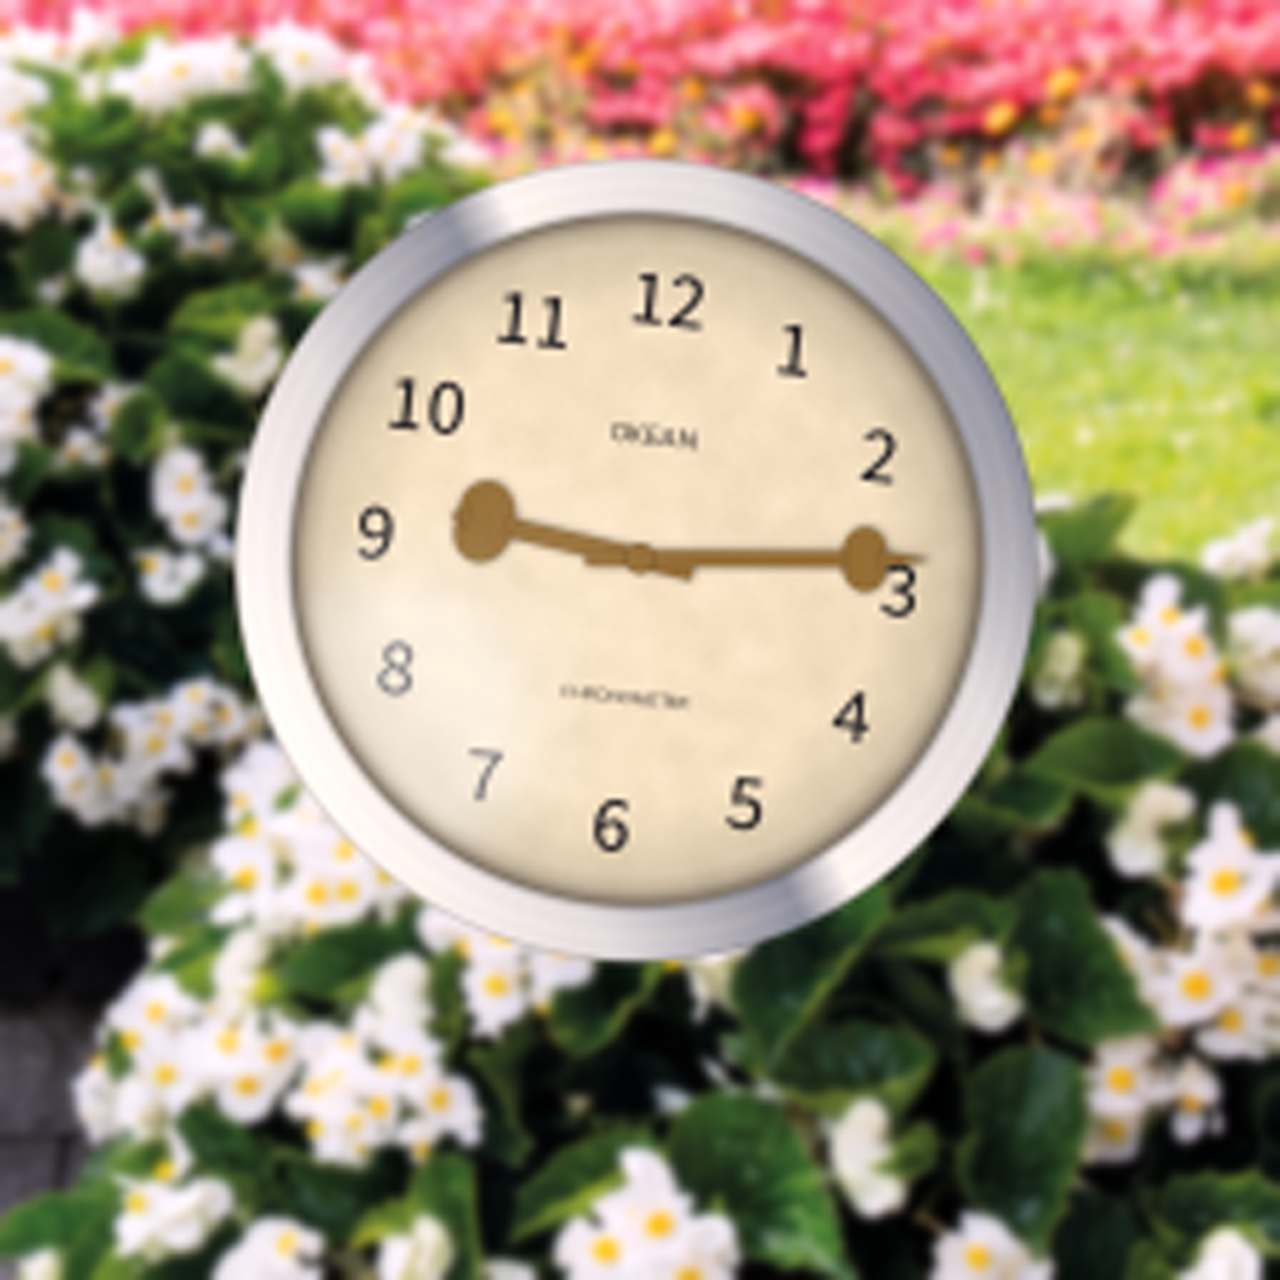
9,14
